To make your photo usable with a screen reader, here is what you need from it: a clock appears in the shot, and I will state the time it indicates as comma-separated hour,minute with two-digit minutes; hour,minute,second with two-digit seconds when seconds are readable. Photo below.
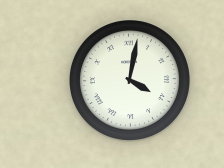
4,02
